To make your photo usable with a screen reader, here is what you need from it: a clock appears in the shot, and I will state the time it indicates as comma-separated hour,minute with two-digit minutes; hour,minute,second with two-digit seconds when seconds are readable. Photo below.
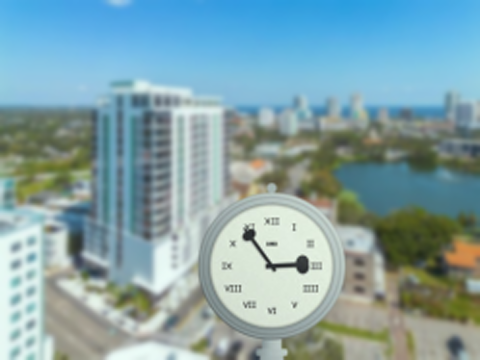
2,54
